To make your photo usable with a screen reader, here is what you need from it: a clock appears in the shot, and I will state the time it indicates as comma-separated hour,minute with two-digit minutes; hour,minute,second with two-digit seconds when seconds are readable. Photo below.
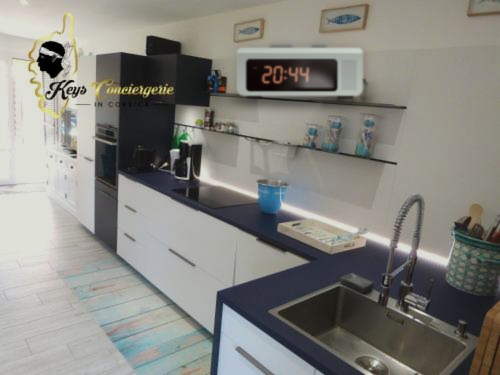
20,44
